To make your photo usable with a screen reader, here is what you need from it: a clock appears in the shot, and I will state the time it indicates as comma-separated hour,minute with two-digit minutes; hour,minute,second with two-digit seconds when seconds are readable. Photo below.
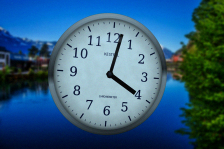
4,02
